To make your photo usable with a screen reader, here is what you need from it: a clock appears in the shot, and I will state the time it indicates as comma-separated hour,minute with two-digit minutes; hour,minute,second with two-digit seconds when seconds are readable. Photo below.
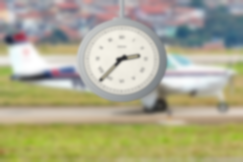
2,37
